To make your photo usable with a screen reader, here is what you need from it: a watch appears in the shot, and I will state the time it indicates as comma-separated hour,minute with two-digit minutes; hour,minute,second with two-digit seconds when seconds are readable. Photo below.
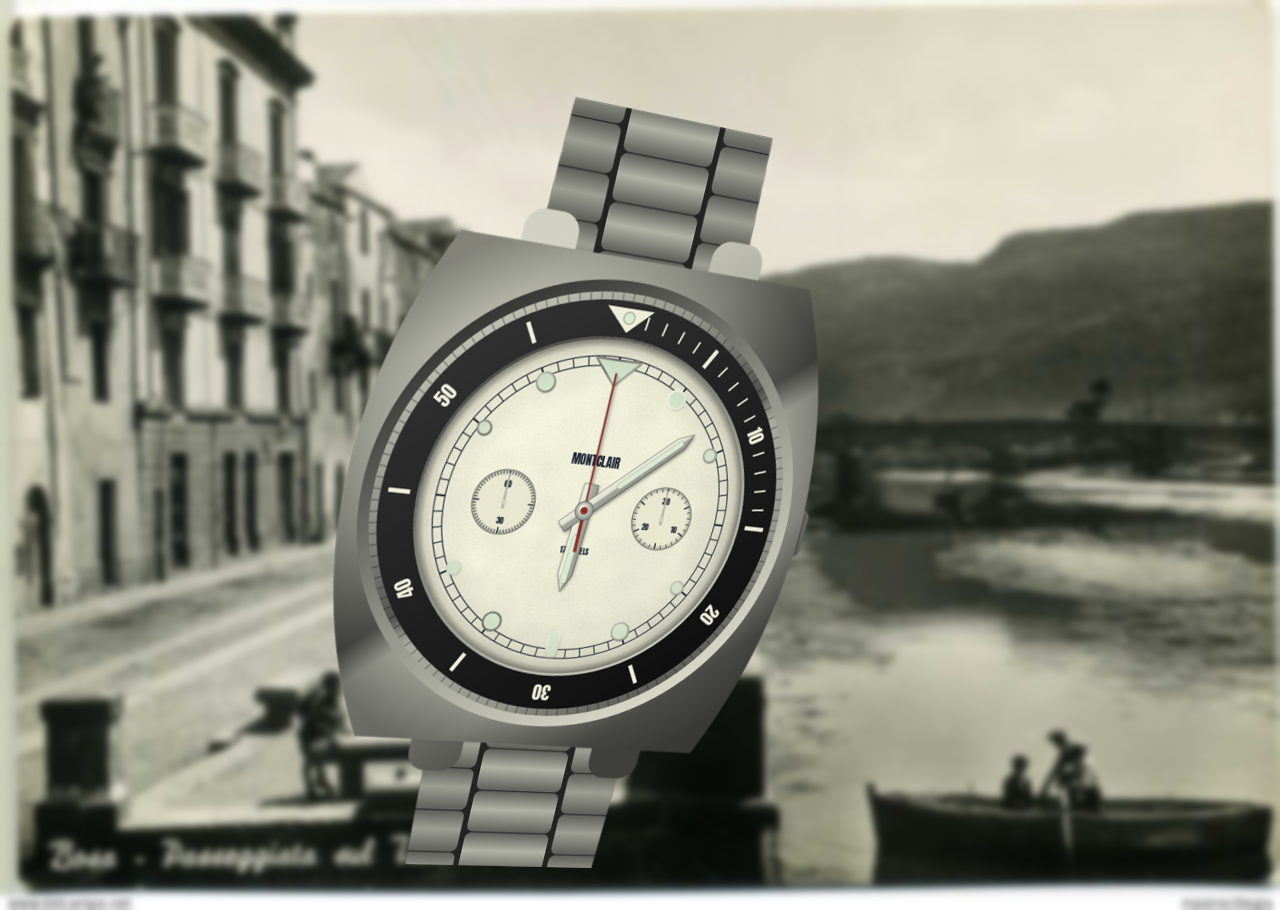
6,08
